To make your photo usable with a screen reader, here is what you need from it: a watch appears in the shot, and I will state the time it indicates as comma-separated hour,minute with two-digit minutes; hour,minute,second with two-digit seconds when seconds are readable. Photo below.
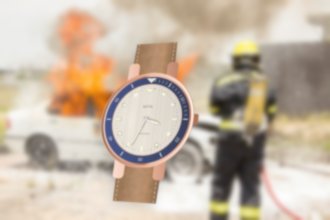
3,34
